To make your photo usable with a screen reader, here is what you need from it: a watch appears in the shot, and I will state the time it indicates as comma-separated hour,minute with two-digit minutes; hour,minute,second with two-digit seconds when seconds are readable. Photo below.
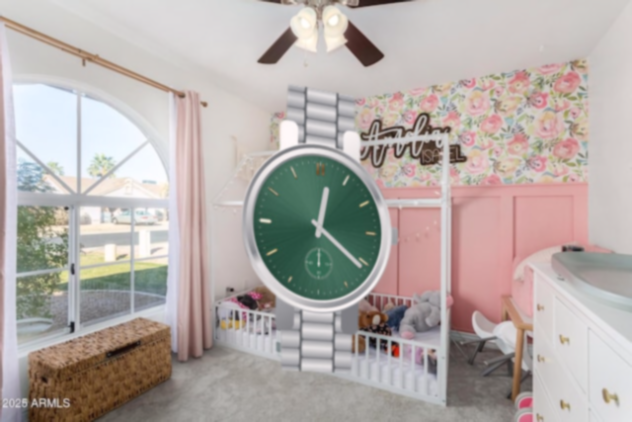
12,21
